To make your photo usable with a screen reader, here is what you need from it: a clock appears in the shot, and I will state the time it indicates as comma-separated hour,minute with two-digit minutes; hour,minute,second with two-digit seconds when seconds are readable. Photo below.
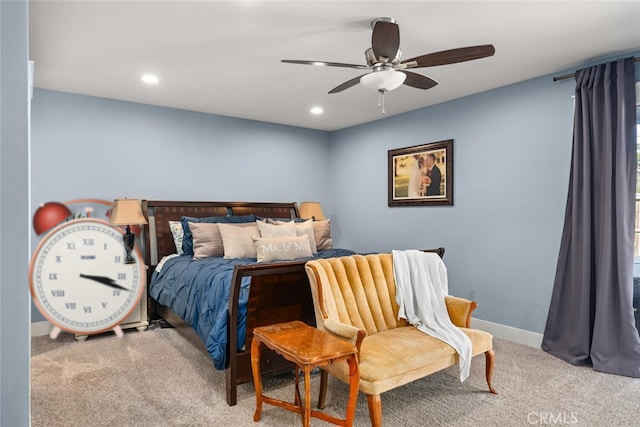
3,18
